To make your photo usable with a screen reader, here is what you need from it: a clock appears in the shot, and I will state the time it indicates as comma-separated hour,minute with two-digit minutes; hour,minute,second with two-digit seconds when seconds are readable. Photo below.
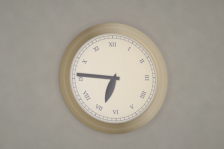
6,46
